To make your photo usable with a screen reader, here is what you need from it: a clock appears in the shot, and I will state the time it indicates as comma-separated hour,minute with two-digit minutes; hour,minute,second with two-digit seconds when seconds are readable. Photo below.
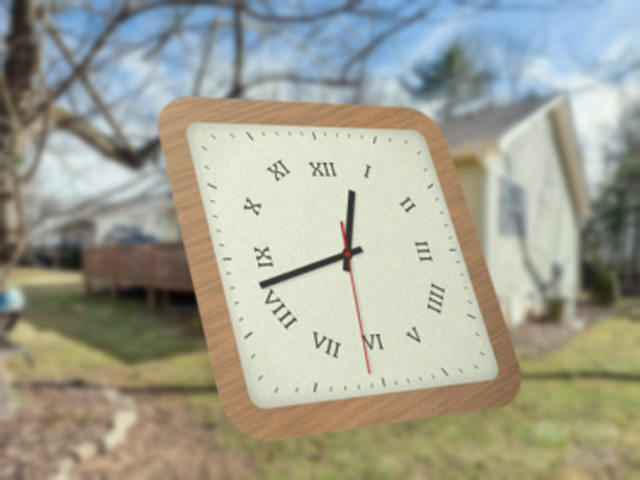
12,42,31
